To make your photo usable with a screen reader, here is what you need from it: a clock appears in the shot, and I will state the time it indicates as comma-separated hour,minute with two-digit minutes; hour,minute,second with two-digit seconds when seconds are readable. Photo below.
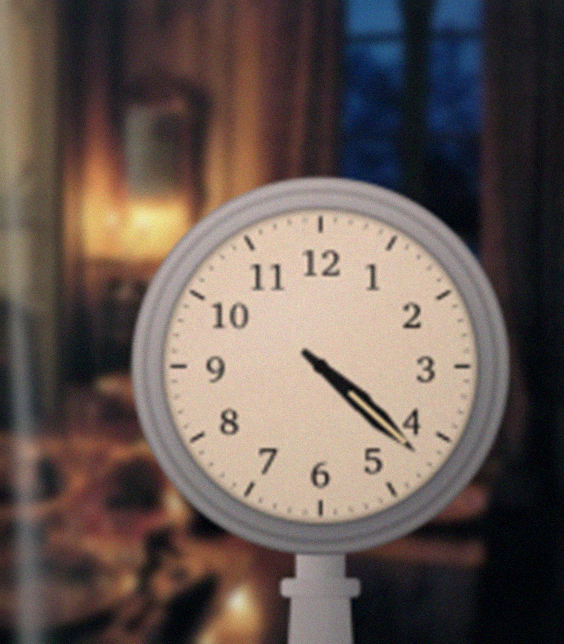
4,22
